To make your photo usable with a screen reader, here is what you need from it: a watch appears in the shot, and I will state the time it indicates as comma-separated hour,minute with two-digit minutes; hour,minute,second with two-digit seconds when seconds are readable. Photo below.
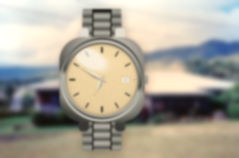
6,50
